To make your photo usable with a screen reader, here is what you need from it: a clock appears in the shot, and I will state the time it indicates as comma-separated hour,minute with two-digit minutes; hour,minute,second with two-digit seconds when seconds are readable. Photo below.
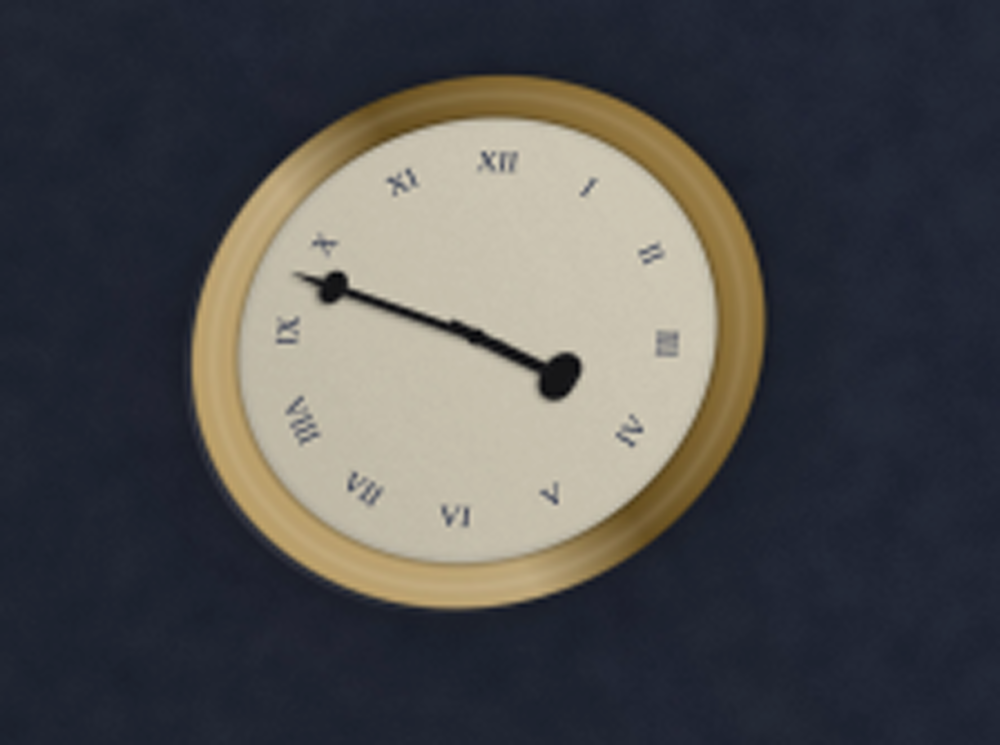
3,48
